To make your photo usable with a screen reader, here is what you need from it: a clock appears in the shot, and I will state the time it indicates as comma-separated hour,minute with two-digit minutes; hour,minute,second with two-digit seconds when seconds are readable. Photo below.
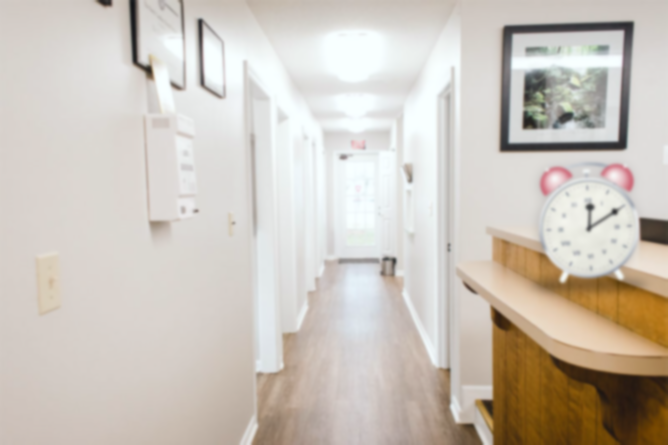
12,10
